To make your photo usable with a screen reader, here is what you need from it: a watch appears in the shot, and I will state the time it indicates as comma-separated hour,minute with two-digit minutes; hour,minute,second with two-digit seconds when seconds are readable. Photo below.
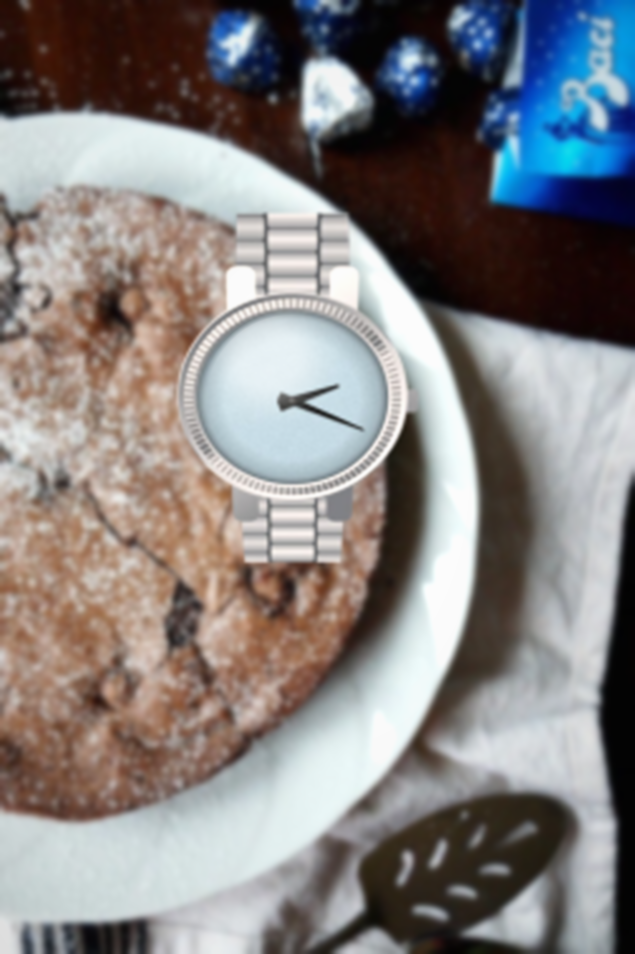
2,19
